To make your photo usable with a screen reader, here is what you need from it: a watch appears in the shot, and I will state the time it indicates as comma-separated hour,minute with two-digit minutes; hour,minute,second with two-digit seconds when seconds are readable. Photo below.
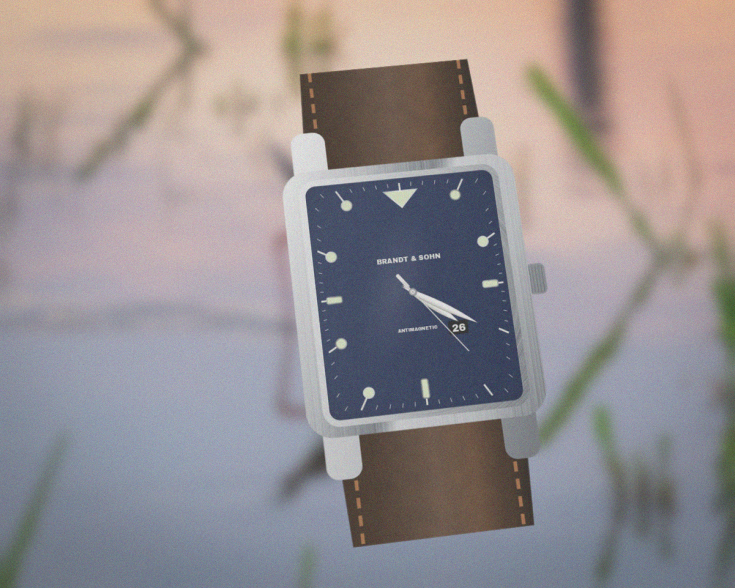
4,20,24
